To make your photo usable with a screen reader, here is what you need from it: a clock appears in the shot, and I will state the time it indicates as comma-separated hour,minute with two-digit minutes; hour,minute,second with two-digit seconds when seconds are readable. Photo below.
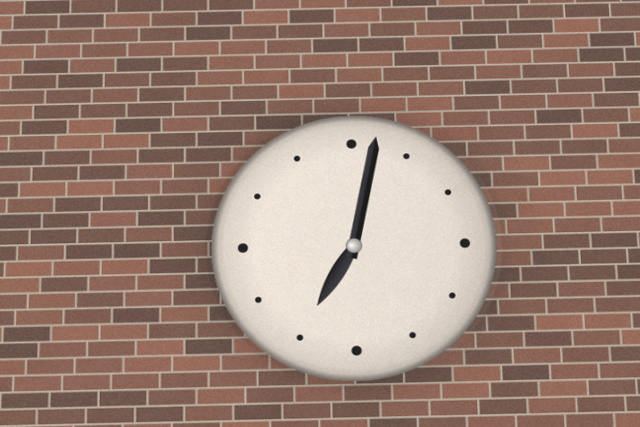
7,02
